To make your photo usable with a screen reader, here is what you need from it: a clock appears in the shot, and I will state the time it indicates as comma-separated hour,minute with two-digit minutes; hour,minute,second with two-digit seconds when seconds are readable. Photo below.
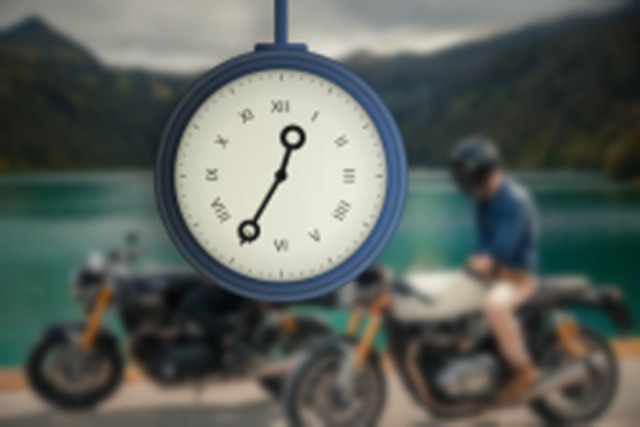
12,35
